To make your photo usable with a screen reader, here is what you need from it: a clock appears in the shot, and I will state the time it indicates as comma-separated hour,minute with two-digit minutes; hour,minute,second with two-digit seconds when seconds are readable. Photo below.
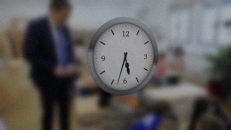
5,33
